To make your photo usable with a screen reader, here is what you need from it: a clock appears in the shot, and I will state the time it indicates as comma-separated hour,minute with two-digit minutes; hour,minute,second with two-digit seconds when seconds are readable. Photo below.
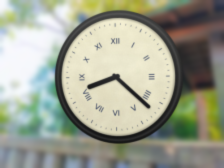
8,22
